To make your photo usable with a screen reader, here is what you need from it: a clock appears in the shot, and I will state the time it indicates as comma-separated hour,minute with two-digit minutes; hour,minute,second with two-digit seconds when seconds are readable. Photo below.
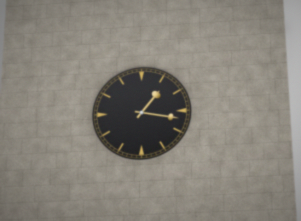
1,17
